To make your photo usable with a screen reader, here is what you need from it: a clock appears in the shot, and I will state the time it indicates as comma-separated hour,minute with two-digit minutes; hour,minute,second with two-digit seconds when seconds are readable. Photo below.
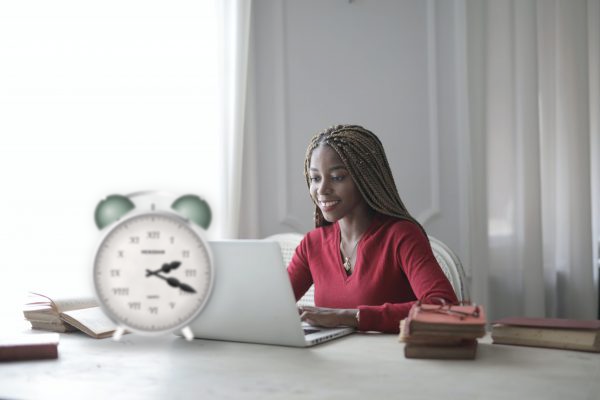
2,19
